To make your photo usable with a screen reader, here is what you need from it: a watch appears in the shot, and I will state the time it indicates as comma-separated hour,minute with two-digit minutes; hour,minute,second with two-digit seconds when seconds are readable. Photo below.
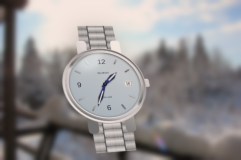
1,34
